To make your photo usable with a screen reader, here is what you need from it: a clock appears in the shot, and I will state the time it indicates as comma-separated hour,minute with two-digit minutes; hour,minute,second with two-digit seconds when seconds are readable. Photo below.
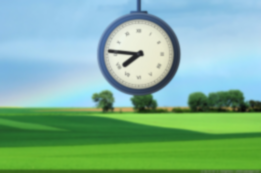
7,46
